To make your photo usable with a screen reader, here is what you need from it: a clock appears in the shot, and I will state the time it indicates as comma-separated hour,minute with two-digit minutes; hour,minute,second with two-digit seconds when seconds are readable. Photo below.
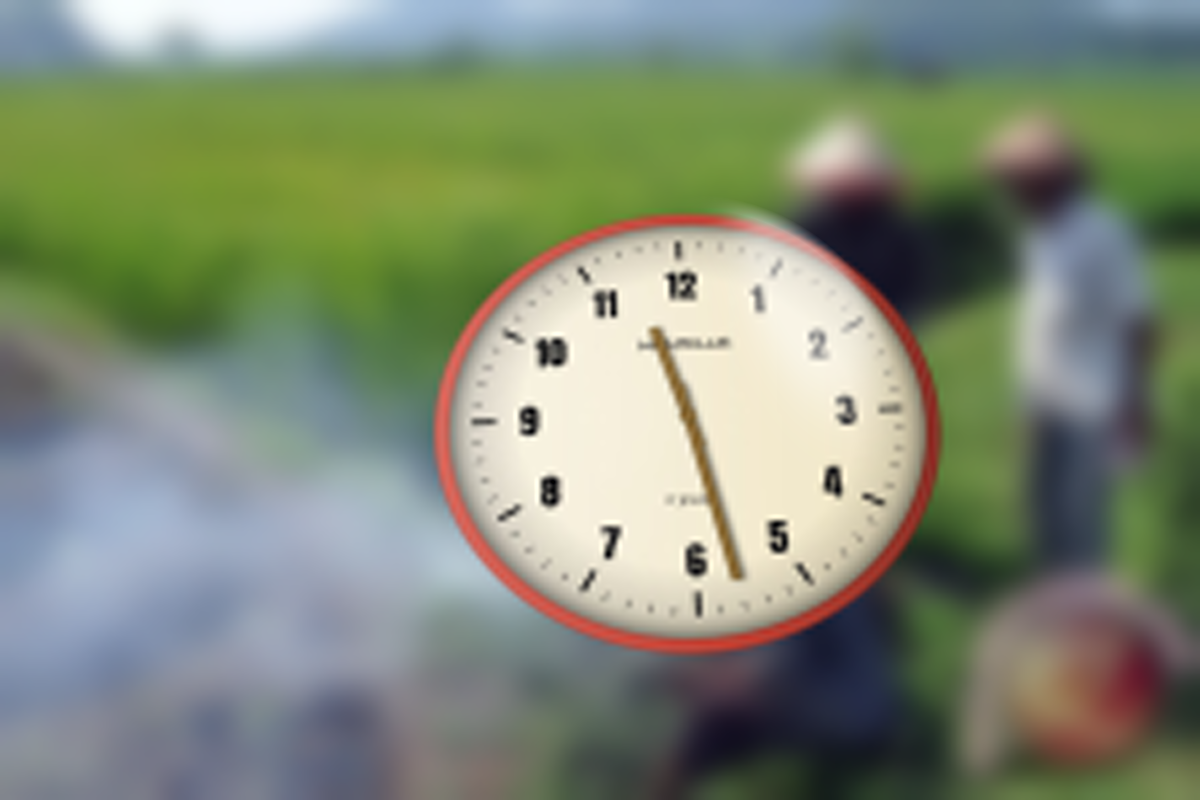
11,28
